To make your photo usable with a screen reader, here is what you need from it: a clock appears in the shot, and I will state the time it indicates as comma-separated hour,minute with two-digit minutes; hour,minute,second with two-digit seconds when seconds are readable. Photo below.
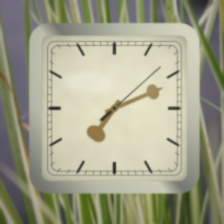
7,11,08
